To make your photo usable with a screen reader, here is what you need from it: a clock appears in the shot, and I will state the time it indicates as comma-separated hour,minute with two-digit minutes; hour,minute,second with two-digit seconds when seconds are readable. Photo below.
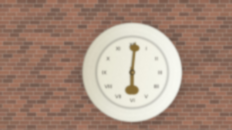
6,01
